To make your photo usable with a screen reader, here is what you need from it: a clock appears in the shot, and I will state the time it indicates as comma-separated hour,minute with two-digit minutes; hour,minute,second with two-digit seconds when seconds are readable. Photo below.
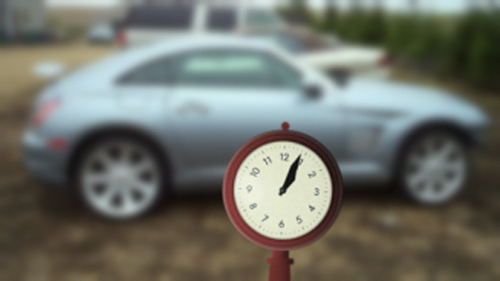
1,04
